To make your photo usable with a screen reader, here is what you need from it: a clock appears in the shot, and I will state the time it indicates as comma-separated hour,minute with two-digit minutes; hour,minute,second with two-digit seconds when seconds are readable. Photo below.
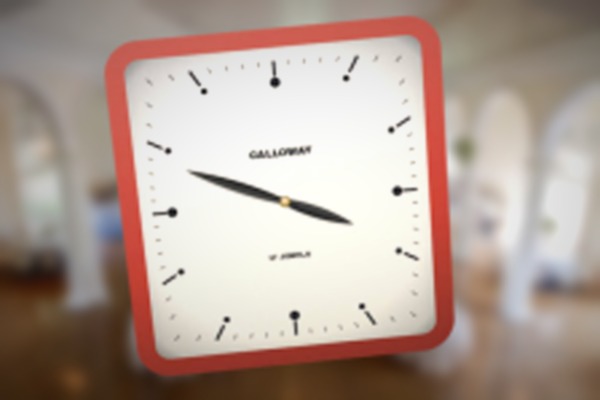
3,49
